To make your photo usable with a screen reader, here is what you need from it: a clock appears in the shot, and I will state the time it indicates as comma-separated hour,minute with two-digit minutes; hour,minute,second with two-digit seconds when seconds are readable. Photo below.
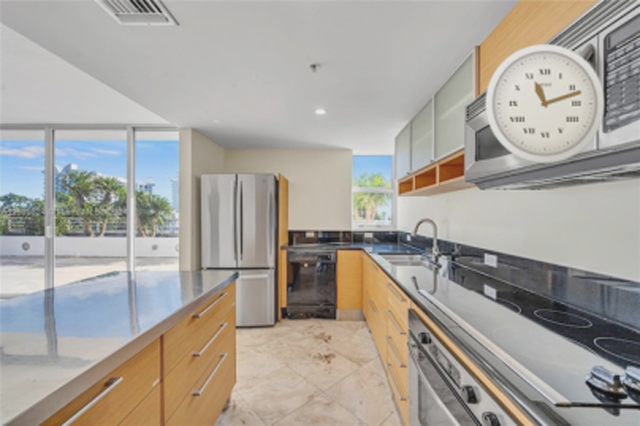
11,12
